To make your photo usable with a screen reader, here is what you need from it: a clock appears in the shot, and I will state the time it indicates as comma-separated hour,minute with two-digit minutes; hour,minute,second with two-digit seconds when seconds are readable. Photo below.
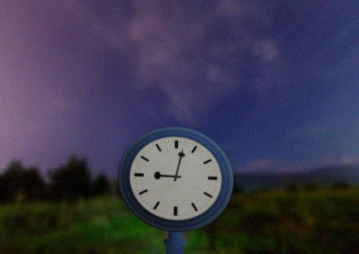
9,02
